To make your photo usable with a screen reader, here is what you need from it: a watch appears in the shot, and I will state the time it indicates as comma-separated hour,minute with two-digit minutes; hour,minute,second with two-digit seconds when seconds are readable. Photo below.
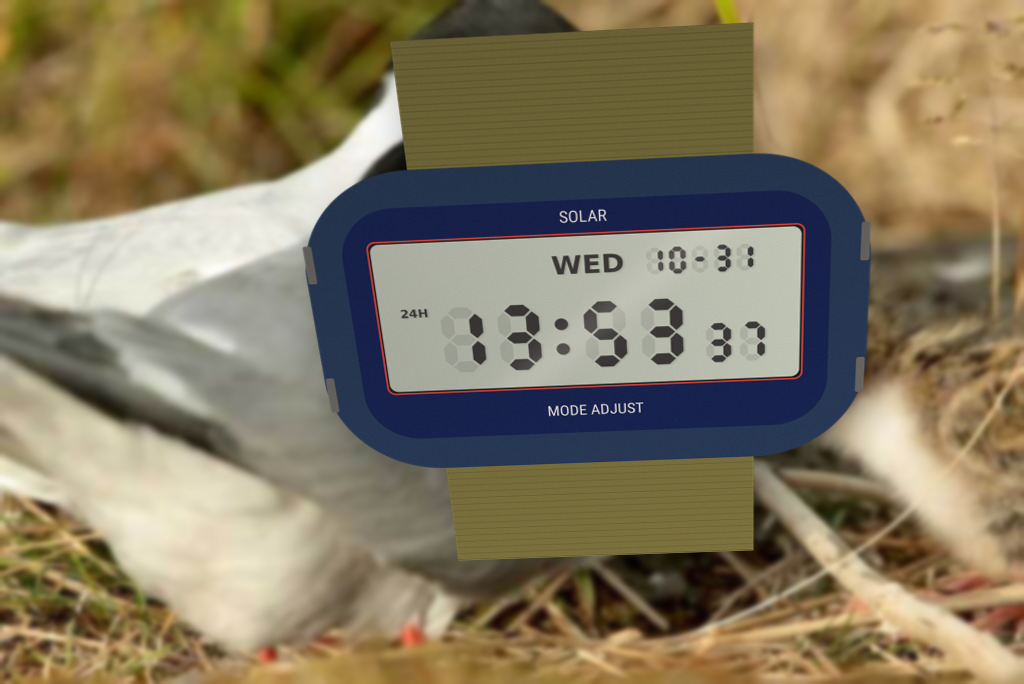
13,53,37
